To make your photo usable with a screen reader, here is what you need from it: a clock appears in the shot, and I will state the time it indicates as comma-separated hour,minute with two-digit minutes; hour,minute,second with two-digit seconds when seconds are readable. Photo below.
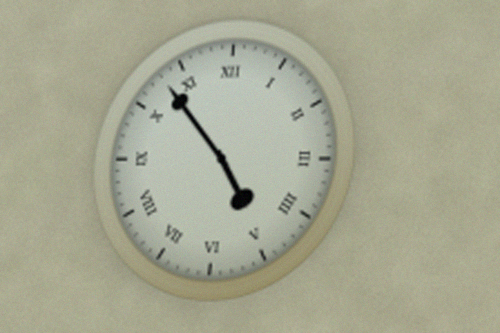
4,53
